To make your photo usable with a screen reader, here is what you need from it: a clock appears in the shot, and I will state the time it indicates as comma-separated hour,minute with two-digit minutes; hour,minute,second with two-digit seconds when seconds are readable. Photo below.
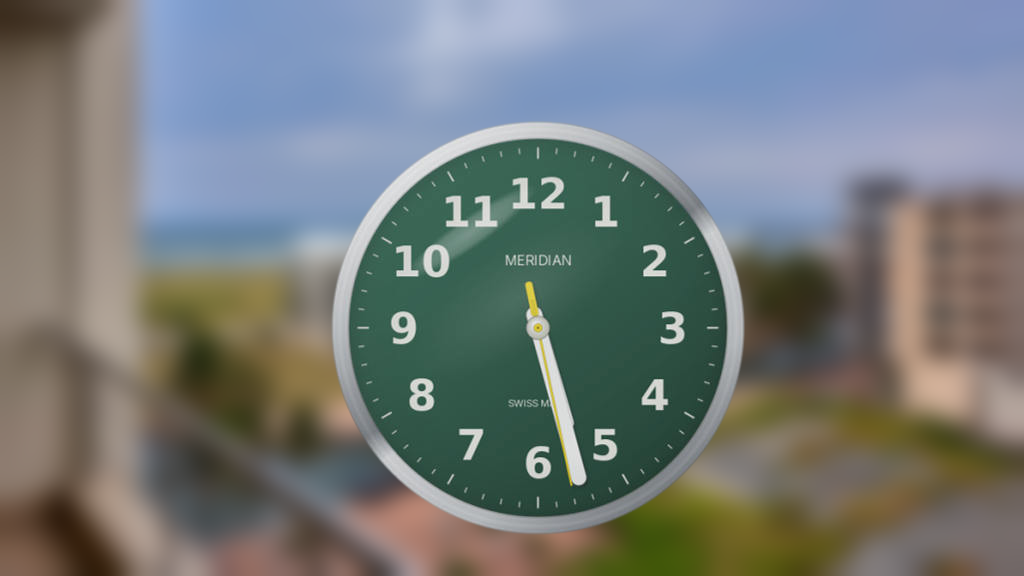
5,27,28
